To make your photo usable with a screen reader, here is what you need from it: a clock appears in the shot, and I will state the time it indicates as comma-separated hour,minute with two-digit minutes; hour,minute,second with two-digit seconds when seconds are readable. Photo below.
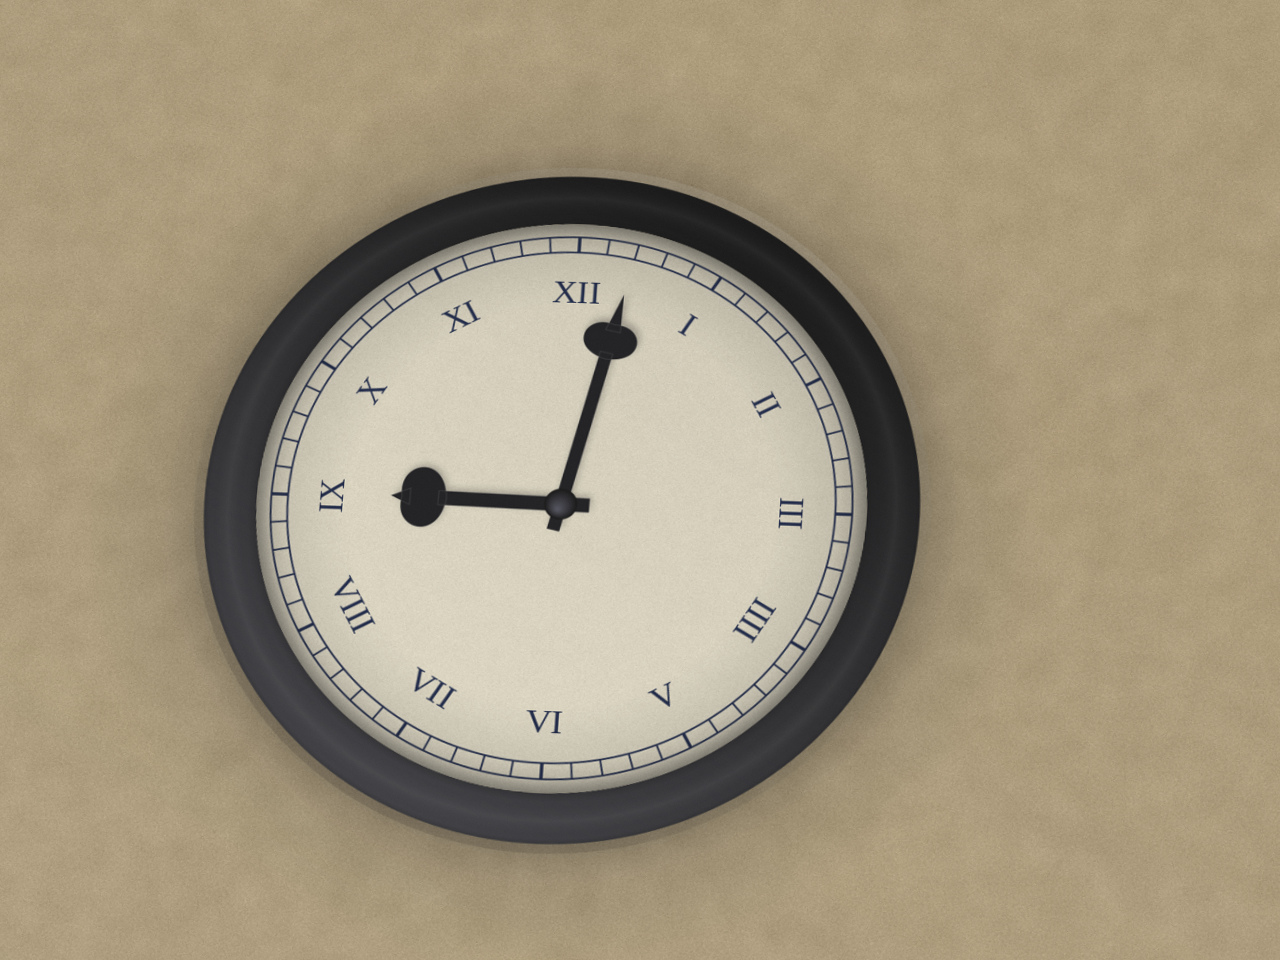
9,02
